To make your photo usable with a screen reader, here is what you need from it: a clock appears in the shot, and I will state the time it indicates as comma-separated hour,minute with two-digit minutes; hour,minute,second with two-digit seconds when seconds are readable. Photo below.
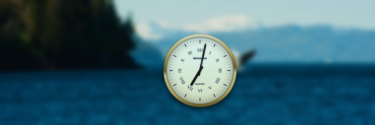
7,02
